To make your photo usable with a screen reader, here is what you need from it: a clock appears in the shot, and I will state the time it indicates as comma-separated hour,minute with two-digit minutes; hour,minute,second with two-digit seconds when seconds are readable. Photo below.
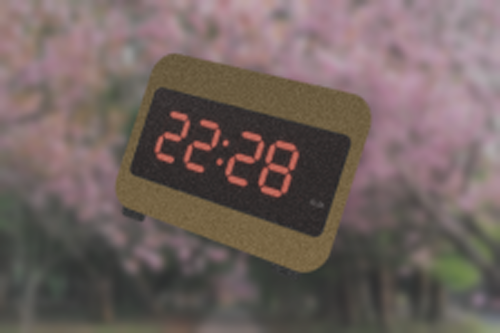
22,28
